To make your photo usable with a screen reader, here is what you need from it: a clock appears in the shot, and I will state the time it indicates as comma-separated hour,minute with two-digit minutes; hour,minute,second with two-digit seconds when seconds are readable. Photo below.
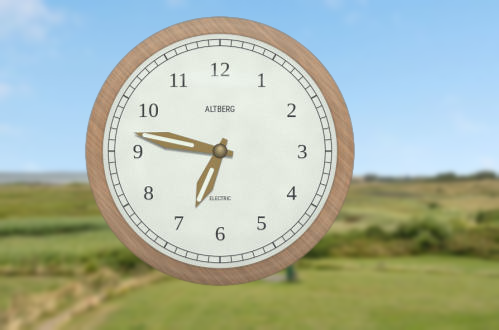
6,47
